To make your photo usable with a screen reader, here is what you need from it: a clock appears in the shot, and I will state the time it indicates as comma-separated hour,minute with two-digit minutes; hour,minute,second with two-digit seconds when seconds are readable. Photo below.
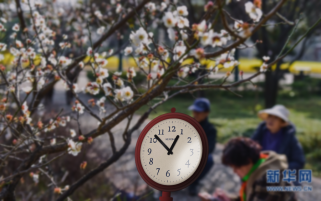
12,52
